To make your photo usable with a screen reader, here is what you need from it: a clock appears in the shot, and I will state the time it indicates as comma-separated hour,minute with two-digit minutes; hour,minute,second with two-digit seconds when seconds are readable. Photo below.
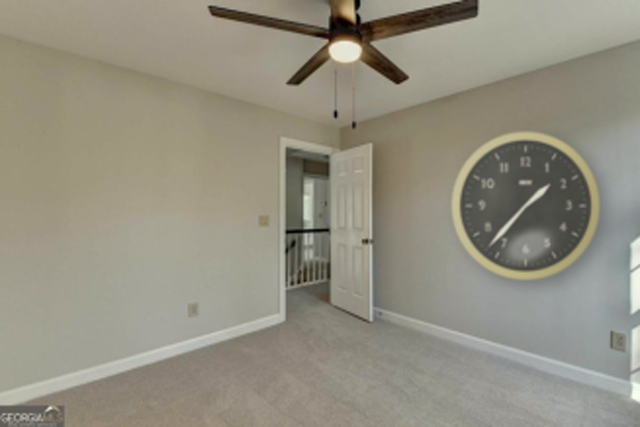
1,37
